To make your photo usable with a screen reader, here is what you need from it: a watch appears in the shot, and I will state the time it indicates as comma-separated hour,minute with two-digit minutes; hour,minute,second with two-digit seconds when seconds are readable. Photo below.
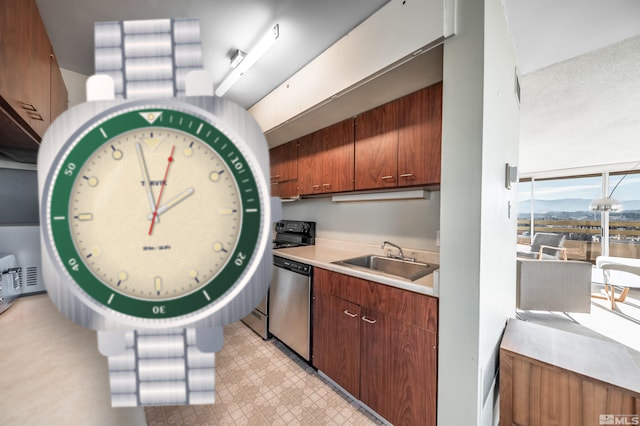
1,58,03
